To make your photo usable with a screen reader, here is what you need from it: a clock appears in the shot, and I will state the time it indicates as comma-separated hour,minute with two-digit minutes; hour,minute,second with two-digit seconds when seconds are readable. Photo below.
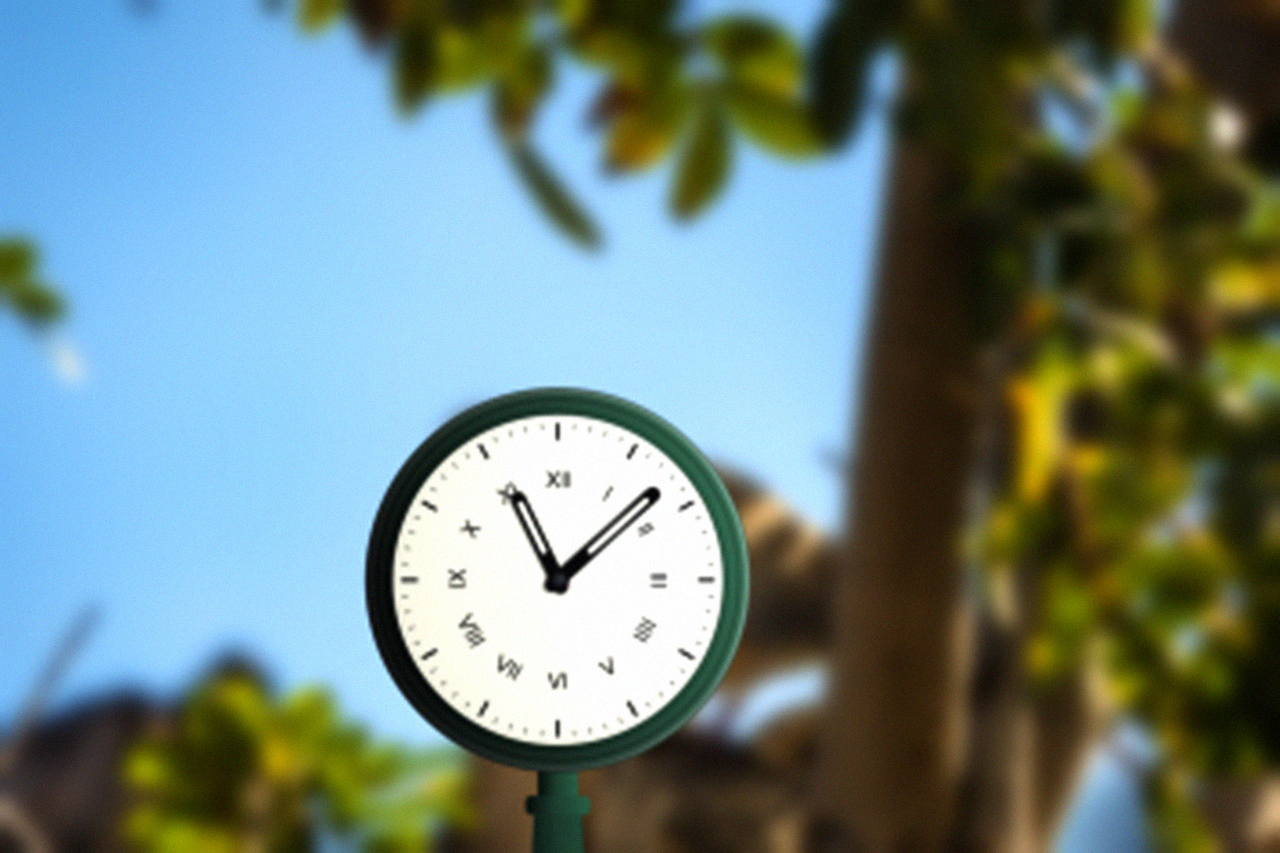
11,08
